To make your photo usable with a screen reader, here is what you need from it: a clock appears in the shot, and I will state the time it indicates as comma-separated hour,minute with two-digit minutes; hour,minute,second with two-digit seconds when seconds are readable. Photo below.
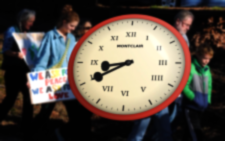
8,40
